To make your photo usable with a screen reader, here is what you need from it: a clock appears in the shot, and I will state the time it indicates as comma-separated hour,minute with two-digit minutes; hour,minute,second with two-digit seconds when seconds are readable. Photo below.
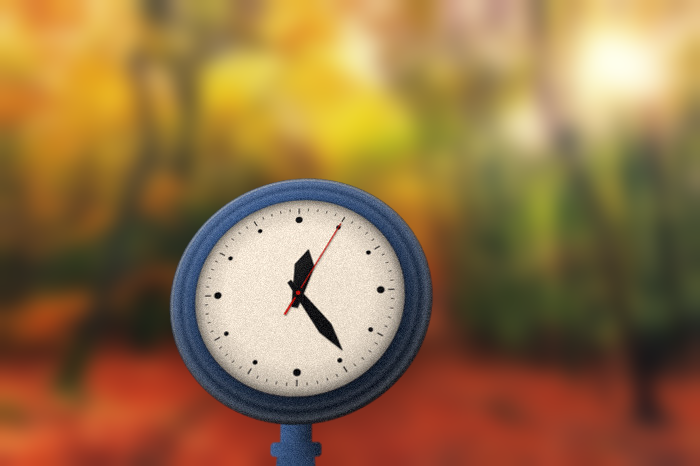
12,24,05
